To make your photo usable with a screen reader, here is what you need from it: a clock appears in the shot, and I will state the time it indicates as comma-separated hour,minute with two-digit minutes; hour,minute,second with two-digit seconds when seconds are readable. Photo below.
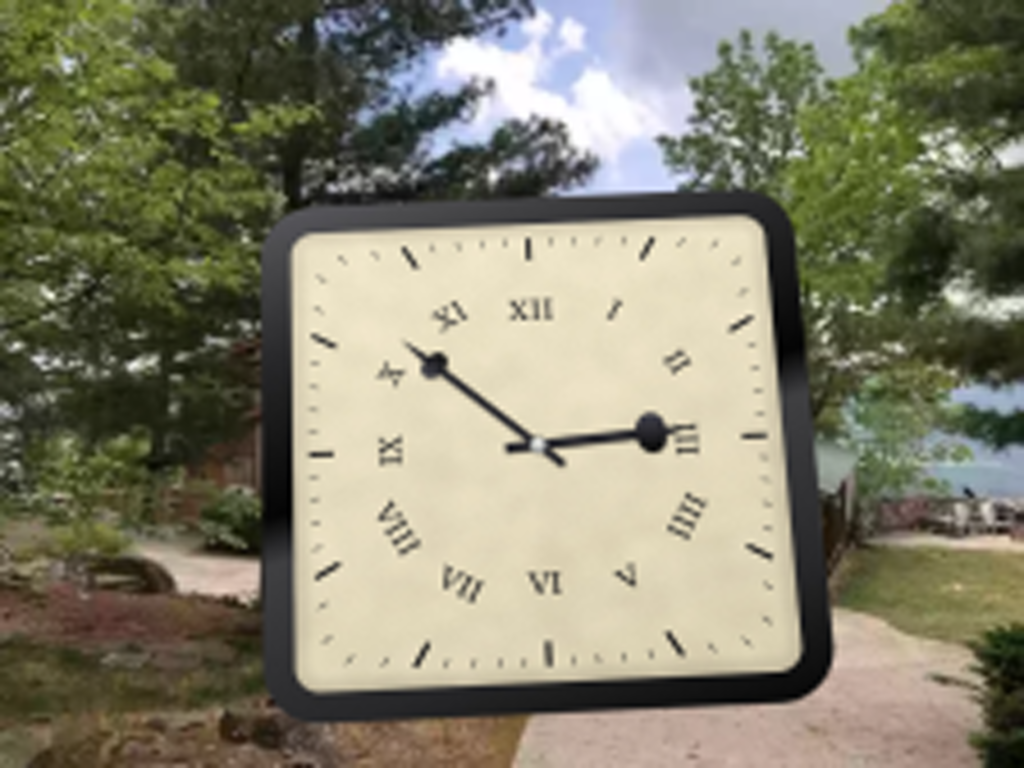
2,52
